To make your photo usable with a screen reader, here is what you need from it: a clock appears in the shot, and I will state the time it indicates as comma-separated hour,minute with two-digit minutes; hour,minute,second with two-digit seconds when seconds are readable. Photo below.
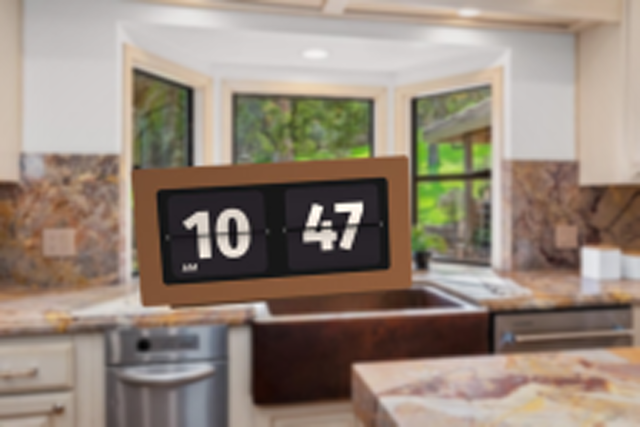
10,47
